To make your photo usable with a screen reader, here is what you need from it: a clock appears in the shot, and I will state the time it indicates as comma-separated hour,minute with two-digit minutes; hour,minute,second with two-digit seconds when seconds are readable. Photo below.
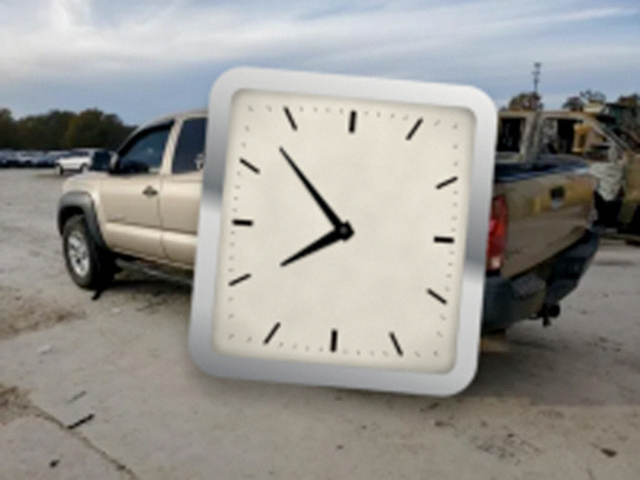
7,53
